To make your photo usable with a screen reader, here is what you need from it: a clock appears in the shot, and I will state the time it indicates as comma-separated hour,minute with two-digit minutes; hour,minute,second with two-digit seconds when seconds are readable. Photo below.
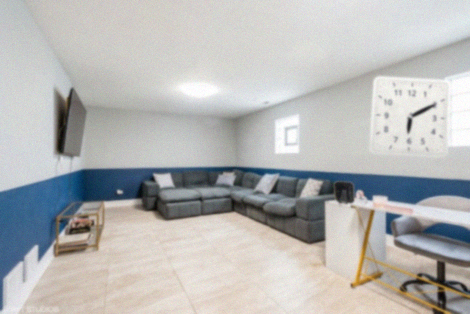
6,10
